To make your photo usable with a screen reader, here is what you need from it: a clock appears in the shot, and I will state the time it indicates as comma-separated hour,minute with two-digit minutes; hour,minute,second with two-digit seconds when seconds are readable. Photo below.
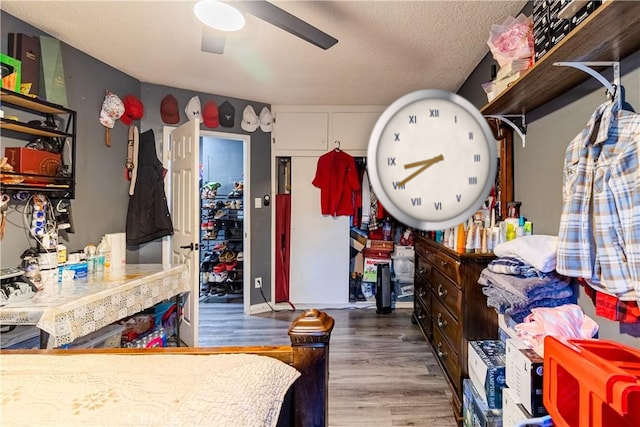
8,40
